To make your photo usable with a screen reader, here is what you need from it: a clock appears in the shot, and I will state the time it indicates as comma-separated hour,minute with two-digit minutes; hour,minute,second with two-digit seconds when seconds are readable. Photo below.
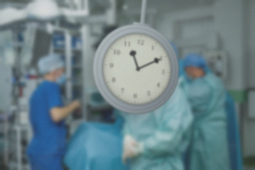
11,10
